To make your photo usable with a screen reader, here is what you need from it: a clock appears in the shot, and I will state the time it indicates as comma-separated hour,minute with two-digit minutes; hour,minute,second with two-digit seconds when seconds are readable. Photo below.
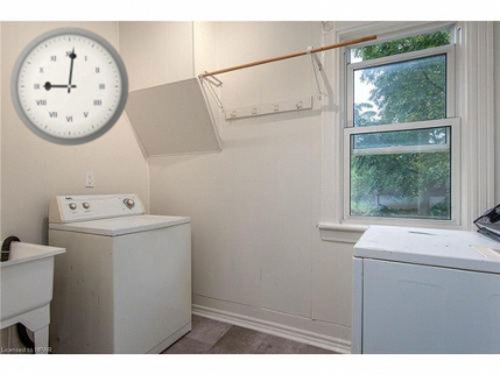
9,01
